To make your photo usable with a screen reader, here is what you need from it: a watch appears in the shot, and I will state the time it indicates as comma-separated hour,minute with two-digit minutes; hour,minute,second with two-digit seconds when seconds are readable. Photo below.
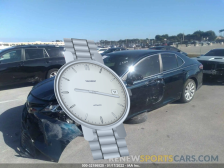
9,17
